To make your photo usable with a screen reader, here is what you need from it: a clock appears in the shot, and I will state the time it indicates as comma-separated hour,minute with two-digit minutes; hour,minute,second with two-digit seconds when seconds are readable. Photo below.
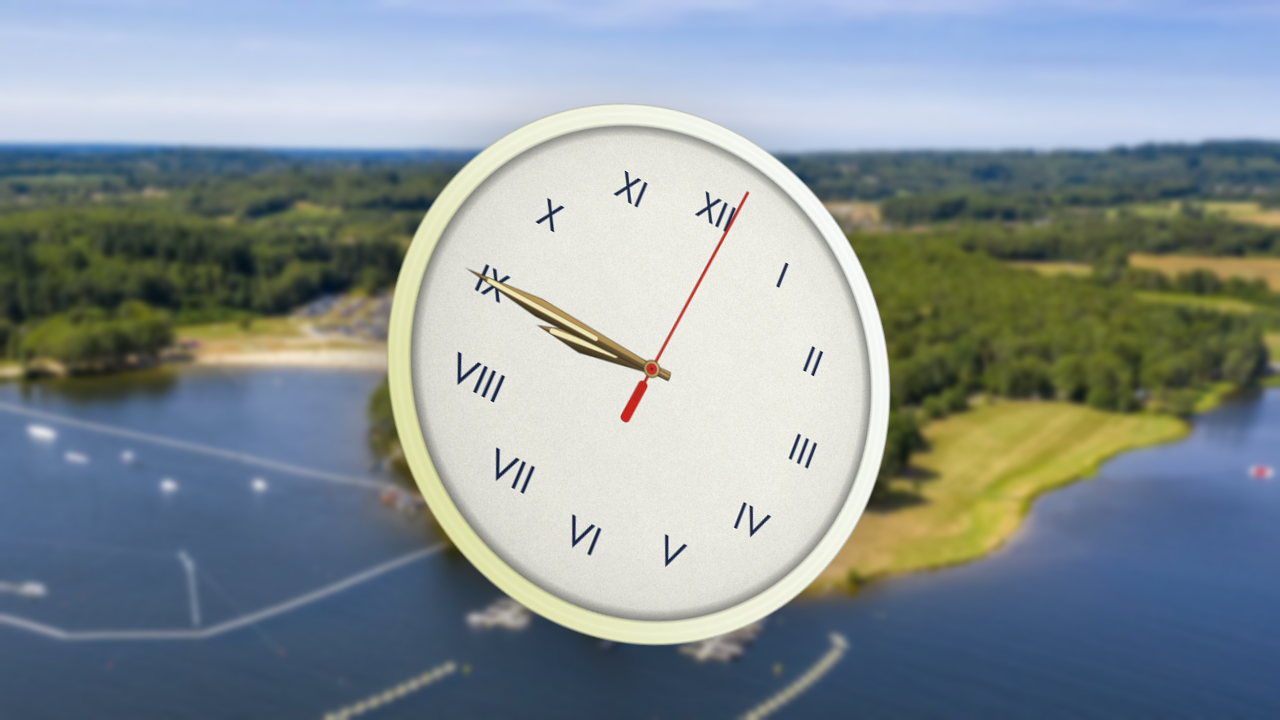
8,45,01
